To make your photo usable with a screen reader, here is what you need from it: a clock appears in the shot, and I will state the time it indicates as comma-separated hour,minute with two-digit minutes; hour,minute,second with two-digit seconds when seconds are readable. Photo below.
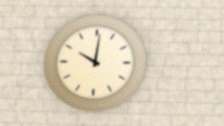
10,01
